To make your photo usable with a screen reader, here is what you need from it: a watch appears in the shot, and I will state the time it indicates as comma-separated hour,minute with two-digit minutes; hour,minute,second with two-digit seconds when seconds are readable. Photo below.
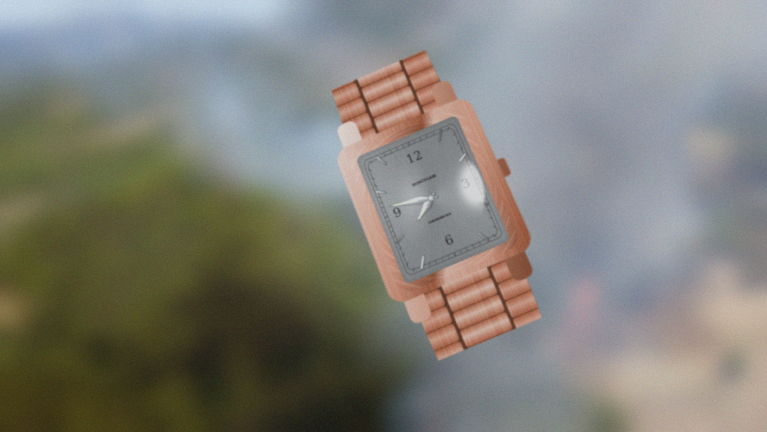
7,47
